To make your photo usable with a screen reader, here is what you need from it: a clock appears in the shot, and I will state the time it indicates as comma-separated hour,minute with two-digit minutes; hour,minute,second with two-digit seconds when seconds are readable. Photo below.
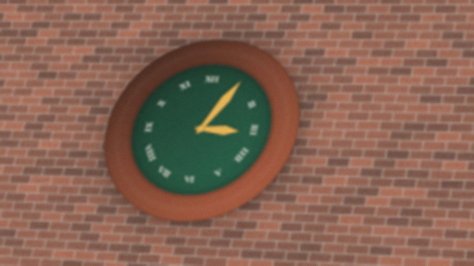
3,05
